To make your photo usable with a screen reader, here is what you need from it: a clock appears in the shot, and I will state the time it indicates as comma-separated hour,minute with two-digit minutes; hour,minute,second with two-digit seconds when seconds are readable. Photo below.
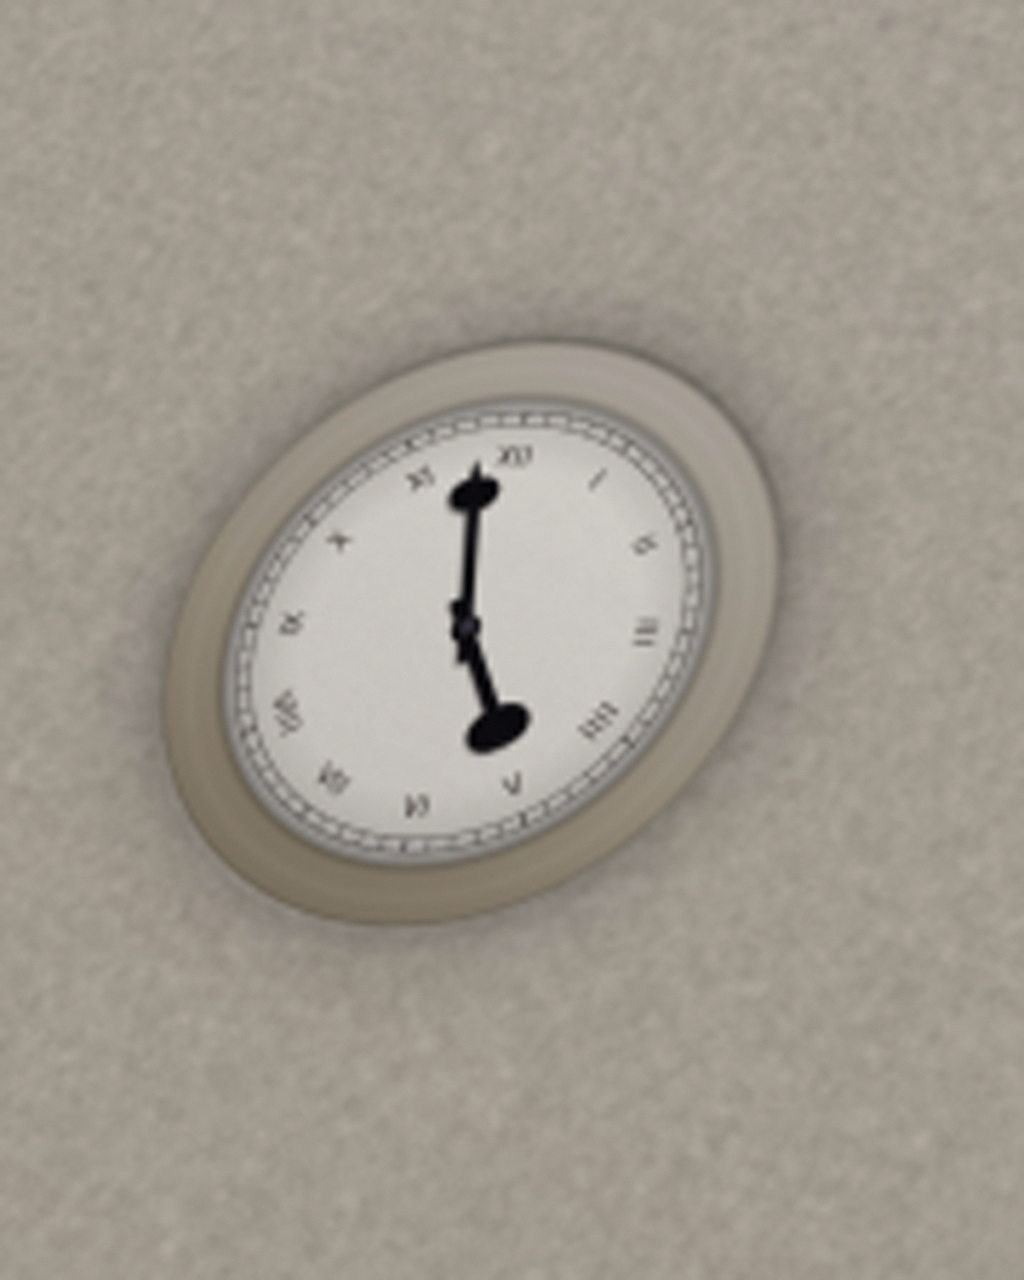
4,58
